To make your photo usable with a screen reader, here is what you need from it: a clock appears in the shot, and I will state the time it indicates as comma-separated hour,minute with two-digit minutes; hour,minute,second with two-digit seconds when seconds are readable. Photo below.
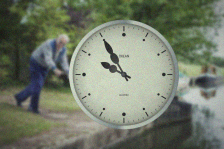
9,55
